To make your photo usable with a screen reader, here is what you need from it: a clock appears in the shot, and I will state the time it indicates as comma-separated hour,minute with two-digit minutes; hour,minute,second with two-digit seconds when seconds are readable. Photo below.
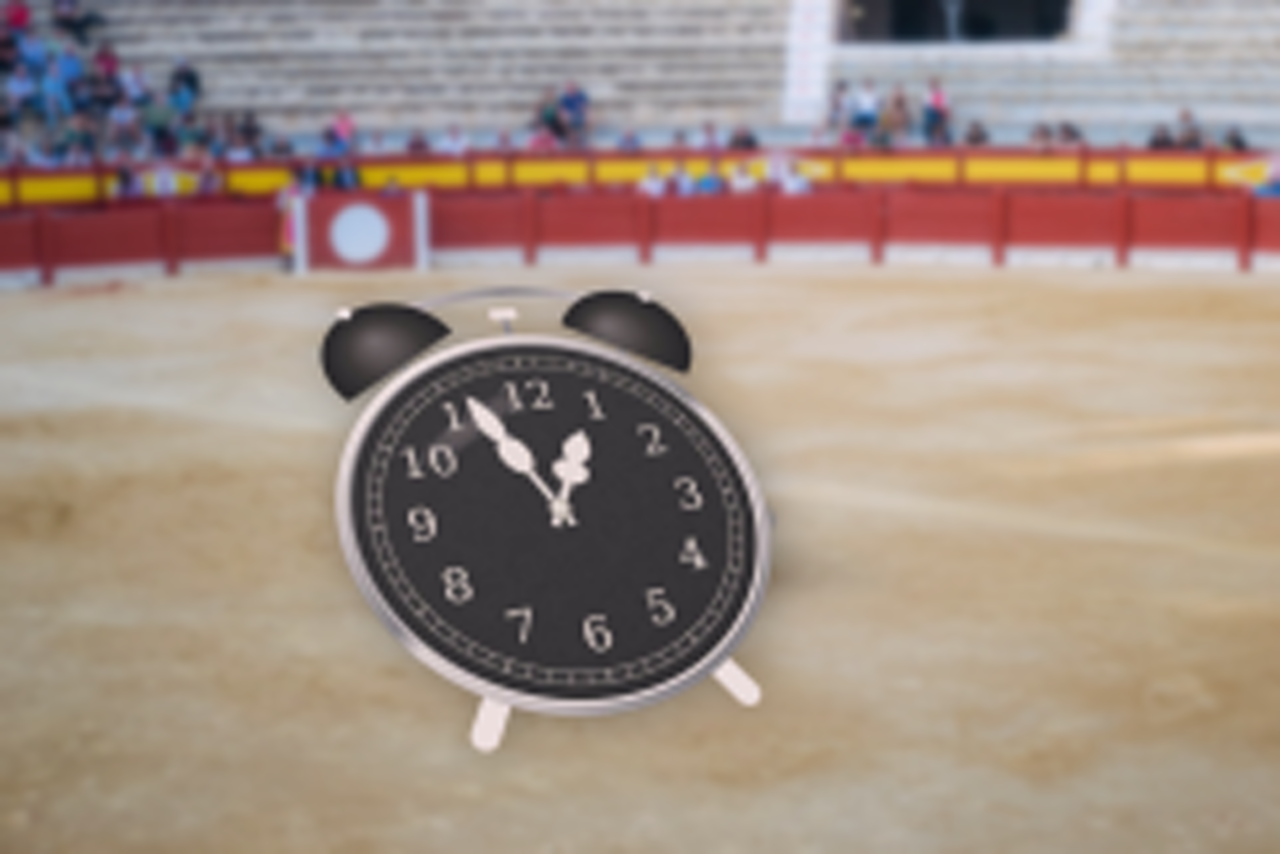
12,56
